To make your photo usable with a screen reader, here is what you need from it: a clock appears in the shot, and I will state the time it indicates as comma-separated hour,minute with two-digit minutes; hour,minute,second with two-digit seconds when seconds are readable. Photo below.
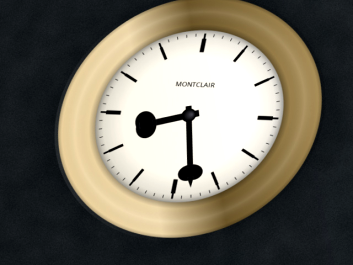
8,28
